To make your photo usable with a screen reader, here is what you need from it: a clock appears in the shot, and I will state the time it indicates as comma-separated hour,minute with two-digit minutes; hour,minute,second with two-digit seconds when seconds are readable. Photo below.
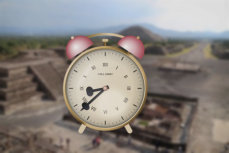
8,38
